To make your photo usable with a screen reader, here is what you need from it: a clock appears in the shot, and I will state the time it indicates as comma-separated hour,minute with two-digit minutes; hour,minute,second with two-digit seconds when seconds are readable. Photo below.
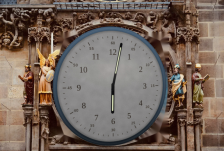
6,02
